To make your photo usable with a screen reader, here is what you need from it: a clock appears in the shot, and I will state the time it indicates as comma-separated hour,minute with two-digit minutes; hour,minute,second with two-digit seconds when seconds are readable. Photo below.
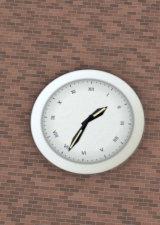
1,34
